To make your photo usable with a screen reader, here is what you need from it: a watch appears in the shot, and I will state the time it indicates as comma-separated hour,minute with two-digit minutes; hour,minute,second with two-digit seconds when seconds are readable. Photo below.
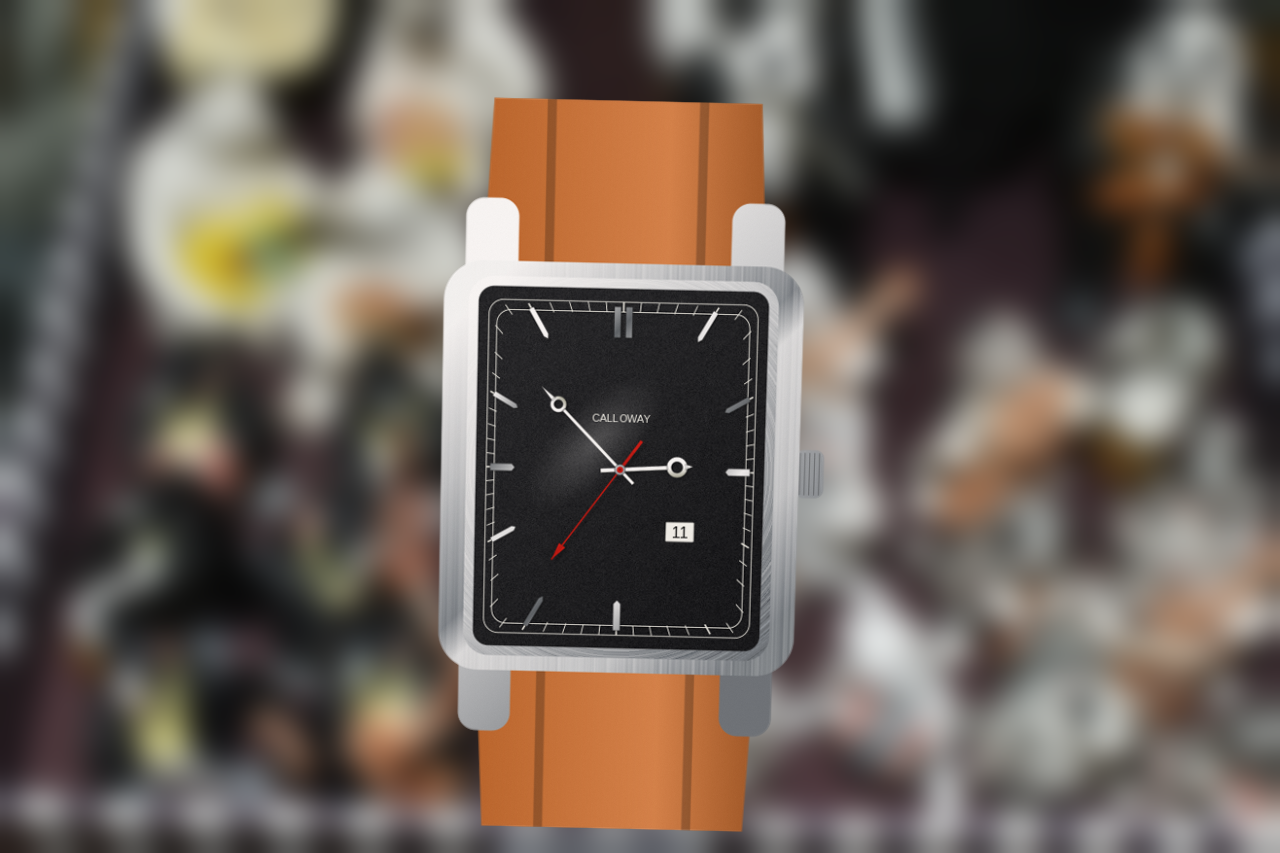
2,52,36
